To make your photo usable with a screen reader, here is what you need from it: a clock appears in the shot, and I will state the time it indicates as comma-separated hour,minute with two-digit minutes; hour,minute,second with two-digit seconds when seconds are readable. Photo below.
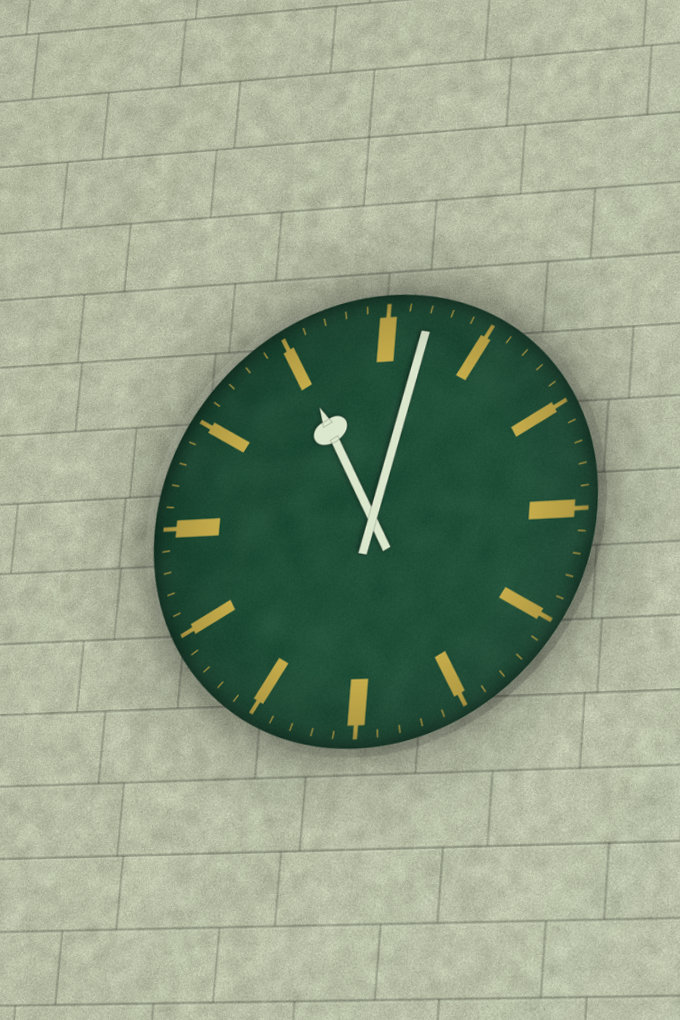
11,02
